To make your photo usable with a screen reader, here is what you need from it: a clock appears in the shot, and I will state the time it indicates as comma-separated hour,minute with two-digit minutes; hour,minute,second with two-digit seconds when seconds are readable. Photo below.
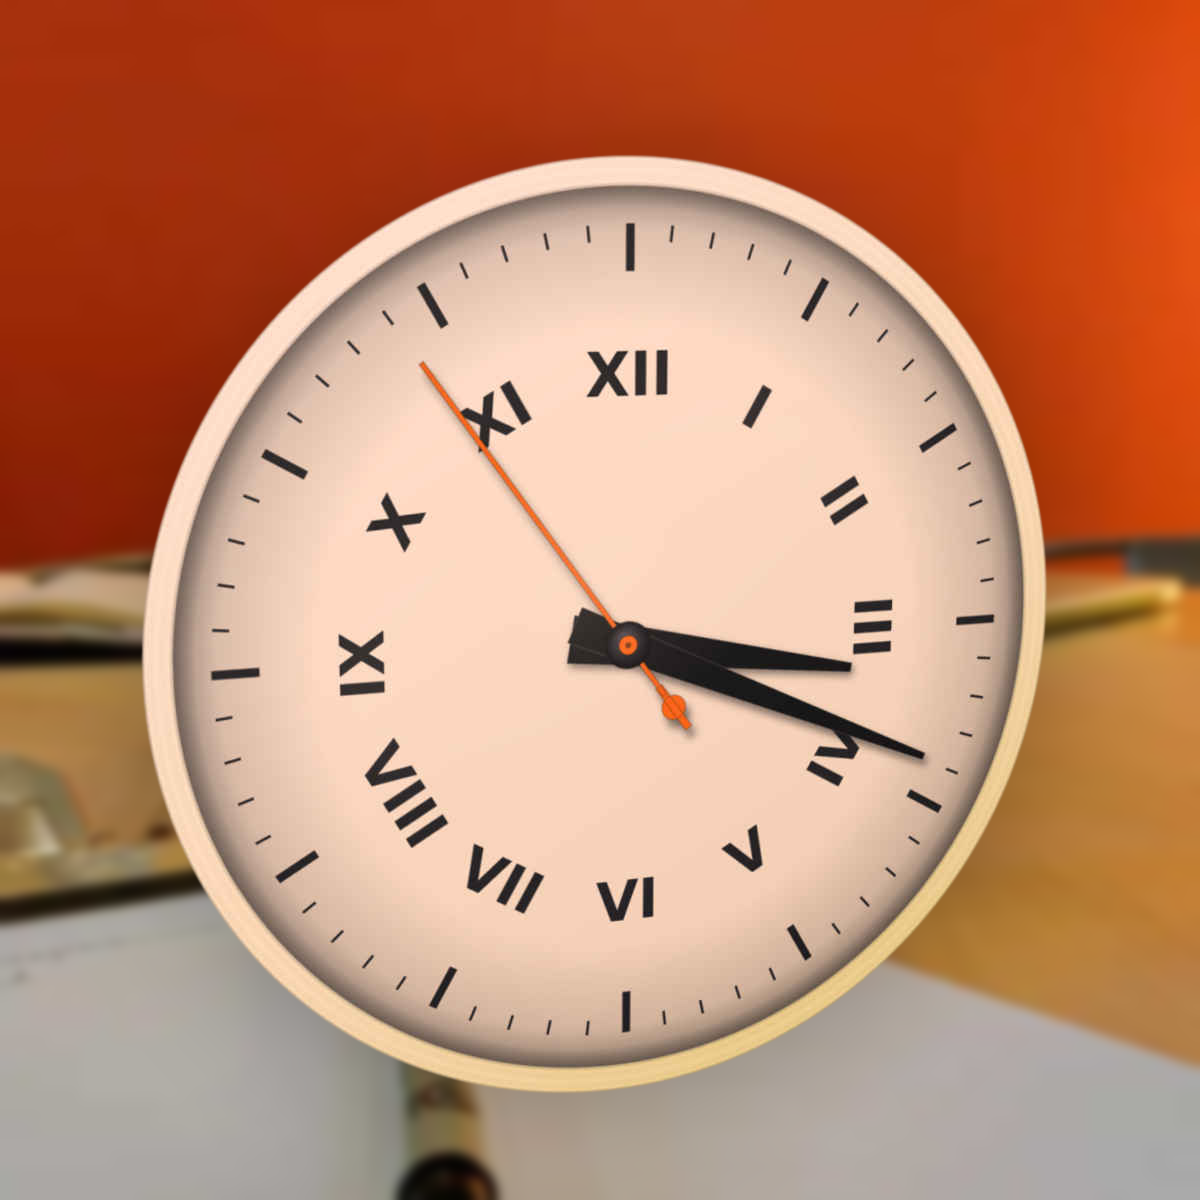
3,18,54
